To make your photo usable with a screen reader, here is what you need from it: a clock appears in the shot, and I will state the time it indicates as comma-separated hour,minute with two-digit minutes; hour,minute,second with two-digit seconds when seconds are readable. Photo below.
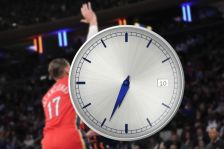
6,34
